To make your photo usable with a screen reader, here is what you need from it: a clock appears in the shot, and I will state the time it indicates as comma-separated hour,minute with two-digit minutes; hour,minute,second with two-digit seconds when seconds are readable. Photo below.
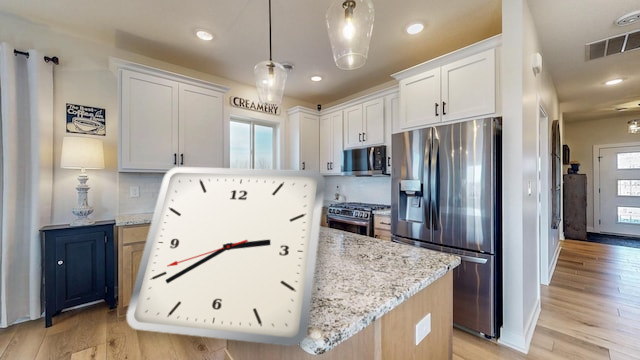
2,38,41
